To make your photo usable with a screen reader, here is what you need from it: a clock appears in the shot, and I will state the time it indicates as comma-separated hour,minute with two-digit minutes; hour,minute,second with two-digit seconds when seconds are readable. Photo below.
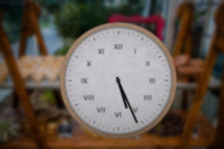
5,26
